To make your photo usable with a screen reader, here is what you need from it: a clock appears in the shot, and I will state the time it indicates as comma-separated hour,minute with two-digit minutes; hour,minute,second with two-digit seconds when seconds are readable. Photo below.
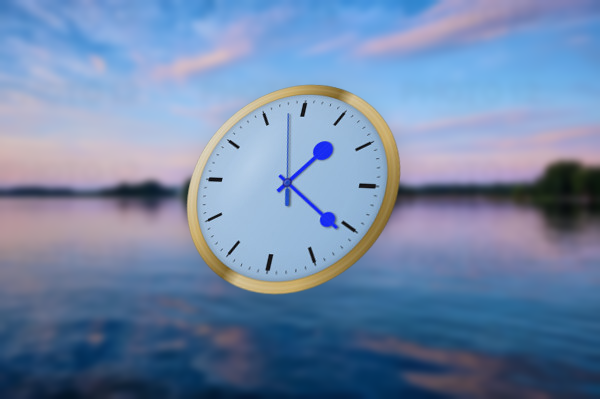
1,20,58
